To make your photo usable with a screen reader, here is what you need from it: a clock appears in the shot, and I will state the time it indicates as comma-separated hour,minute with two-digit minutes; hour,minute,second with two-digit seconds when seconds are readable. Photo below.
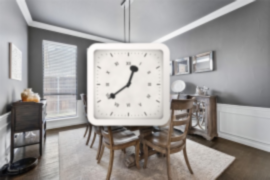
12,39
